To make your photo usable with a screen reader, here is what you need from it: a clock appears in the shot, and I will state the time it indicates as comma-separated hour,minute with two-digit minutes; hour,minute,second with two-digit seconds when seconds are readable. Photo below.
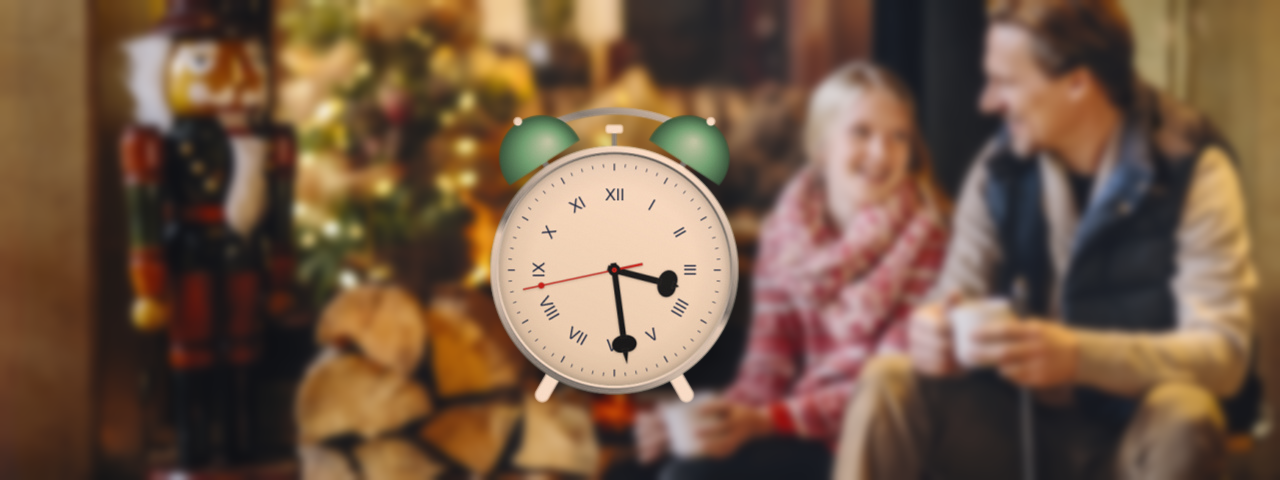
3,28,43
